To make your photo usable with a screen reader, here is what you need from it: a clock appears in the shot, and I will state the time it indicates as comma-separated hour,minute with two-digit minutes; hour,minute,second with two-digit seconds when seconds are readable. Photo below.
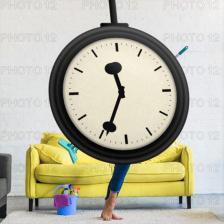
11,34
